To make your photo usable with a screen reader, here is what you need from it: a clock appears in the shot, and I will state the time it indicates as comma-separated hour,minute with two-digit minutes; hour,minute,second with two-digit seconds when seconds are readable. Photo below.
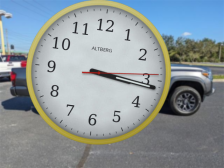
3,16,14
